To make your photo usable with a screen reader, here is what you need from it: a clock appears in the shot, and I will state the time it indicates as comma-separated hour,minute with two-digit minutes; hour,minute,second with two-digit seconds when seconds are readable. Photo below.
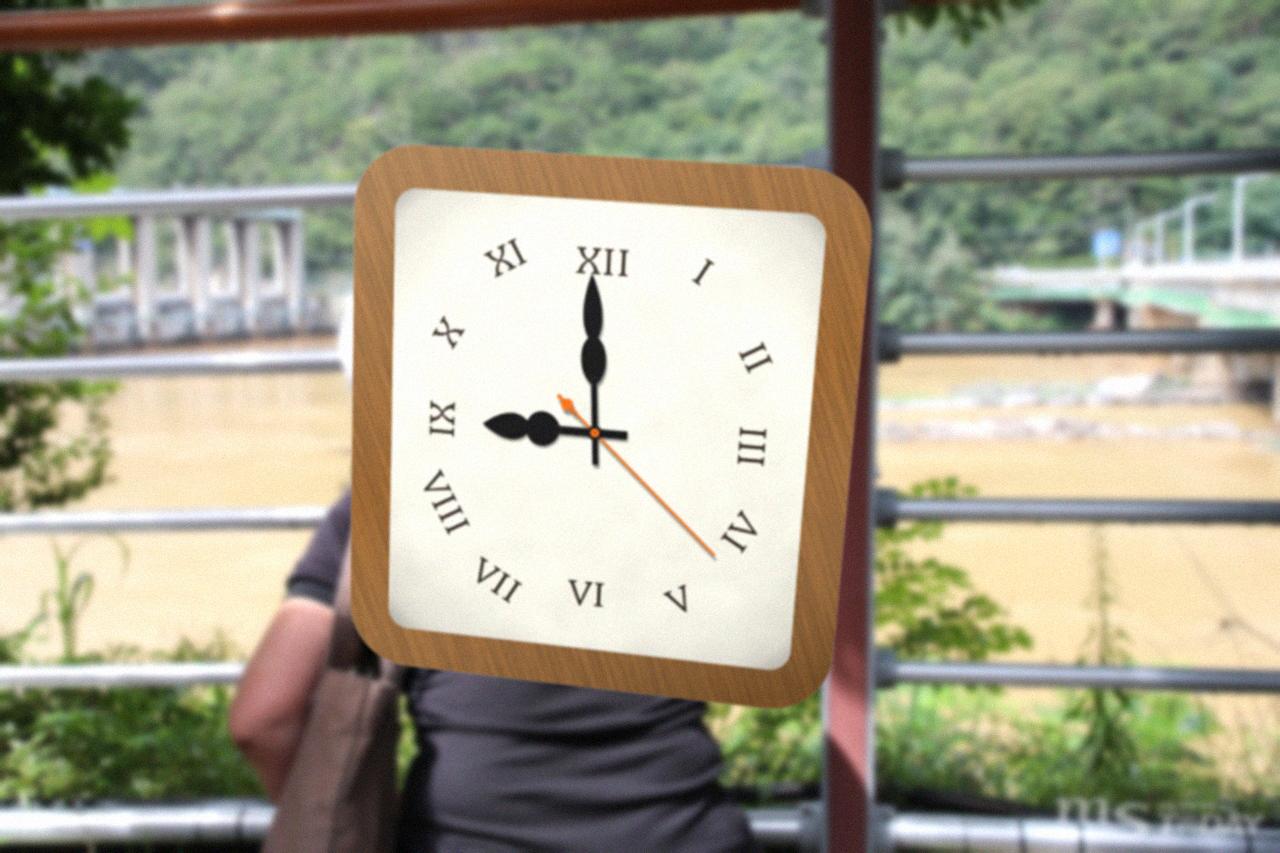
8,59,22
